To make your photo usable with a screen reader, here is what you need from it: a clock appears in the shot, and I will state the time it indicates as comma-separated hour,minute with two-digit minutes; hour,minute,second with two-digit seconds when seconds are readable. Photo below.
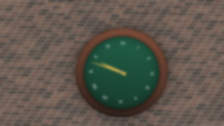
9,48
